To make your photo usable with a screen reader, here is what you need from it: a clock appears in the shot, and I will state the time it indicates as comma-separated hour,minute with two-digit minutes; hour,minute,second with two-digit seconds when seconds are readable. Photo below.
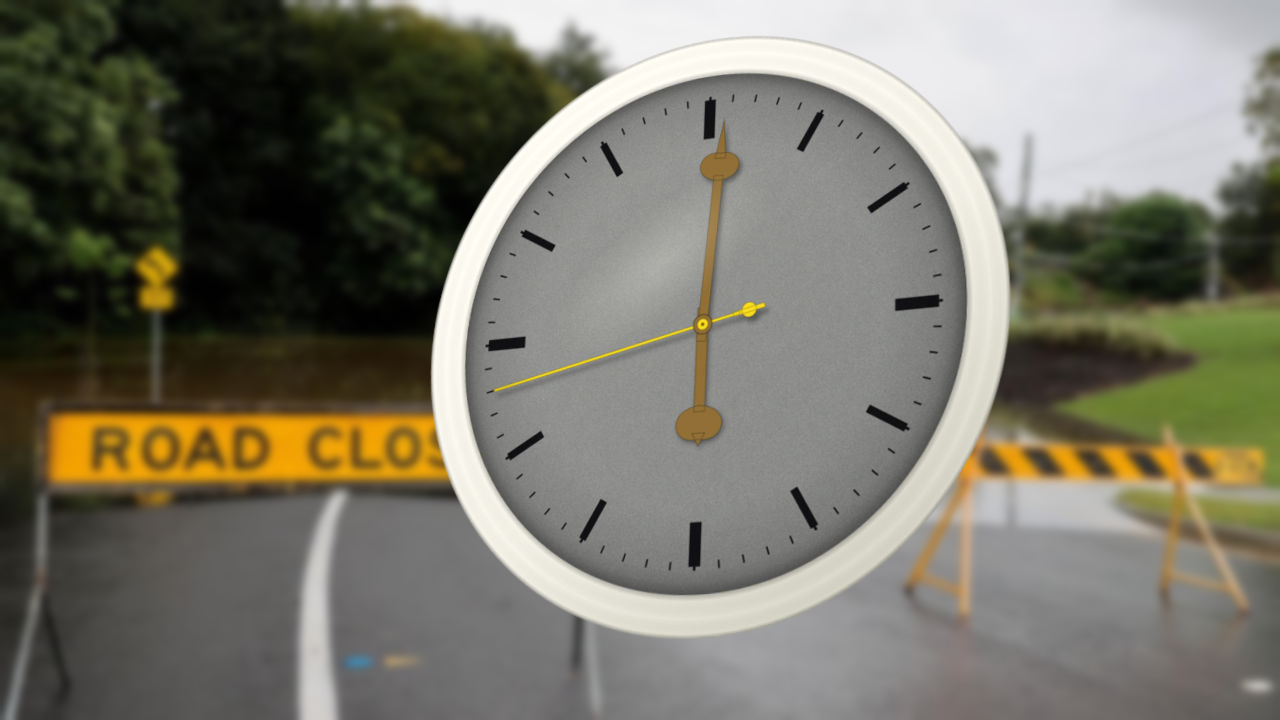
6,00,43
